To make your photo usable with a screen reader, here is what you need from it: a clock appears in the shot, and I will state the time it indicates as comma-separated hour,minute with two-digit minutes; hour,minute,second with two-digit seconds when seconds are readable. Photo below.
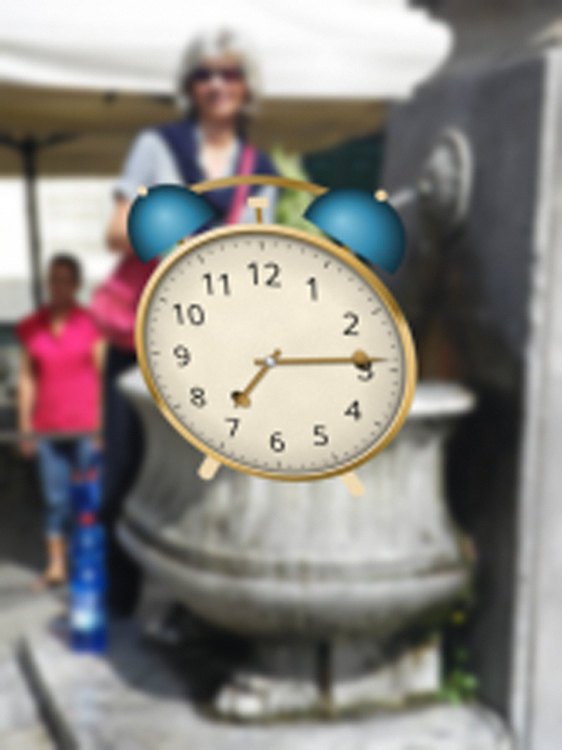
7,14
